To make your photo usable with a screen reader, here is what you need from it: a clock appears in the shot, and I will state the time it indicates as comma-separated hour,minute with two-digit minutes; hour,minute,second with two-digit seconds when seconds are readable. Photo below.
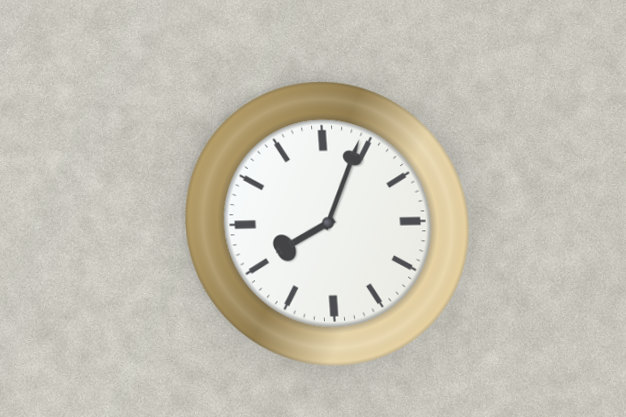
8,04
